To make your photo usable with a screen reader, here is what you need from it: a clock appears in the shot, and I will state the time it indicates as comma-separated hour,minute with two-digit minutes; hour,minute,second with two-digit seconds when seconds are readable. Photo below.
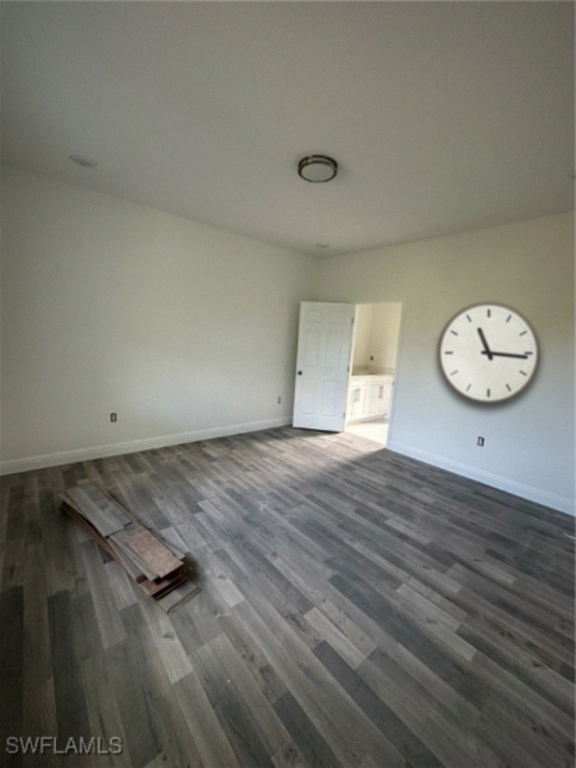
11,16
